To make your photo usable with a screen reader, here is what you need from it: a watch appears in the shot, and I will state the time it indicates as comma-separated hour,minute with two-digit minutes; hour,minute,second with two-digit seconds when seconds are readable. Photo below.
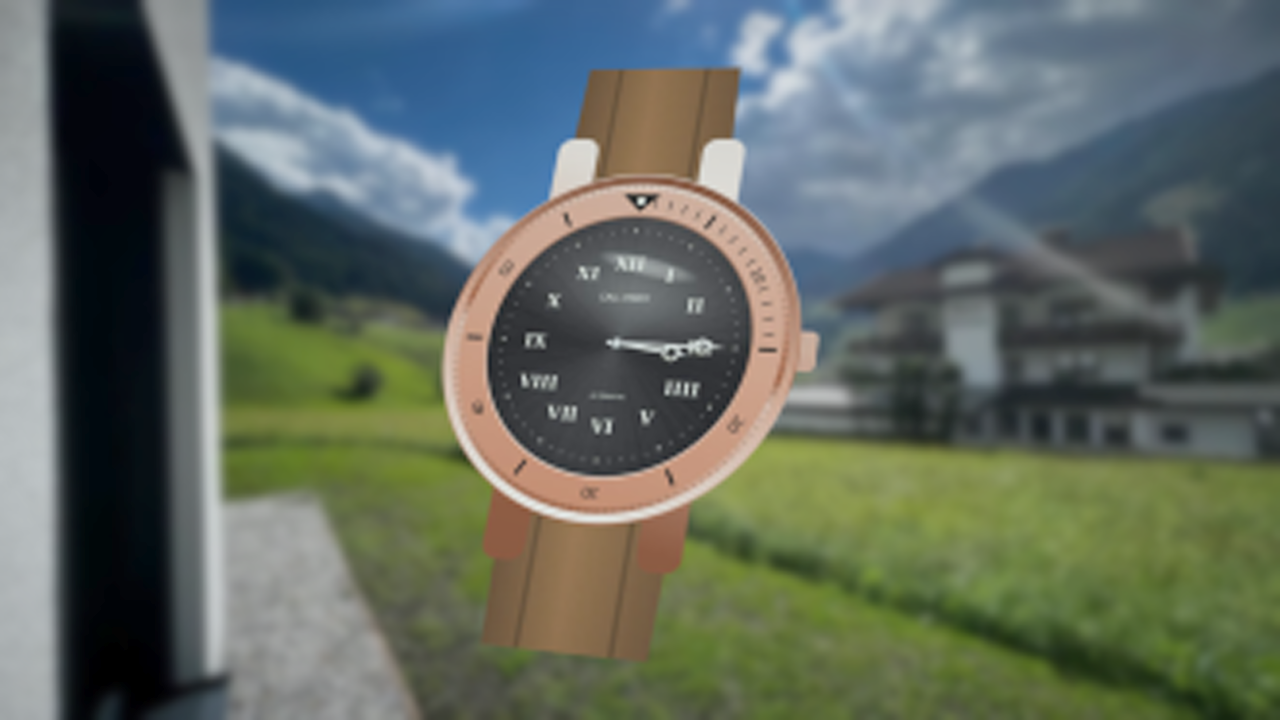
3,15
